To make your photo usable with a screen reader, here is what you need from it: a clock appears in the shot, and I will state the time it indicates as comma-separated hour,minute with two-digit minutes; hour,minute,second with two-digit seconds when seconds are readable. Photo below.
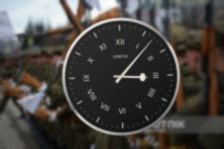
3,07
